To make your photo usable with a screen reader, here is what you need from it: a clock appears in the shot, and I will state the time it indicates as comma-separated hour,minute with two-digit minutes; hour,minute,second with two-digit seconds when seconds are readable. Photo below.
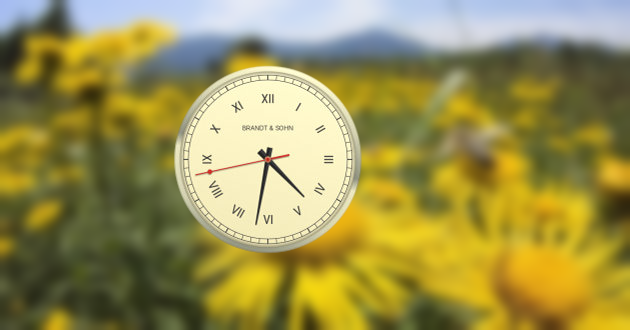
4,31,43
